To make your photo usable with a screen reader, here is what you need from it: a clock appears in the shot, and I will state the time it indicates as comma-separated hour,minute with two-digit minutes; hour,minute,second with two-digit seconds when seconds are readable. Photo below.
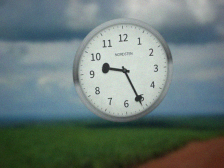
9,26
